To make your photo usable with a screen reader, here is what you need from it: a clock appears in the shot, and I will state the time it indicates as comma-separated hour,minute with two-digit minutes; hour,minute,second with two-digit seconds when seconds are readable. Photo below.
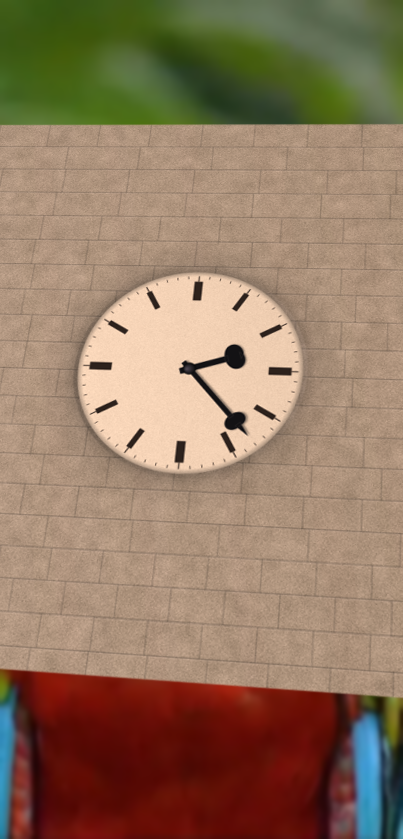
2,23
